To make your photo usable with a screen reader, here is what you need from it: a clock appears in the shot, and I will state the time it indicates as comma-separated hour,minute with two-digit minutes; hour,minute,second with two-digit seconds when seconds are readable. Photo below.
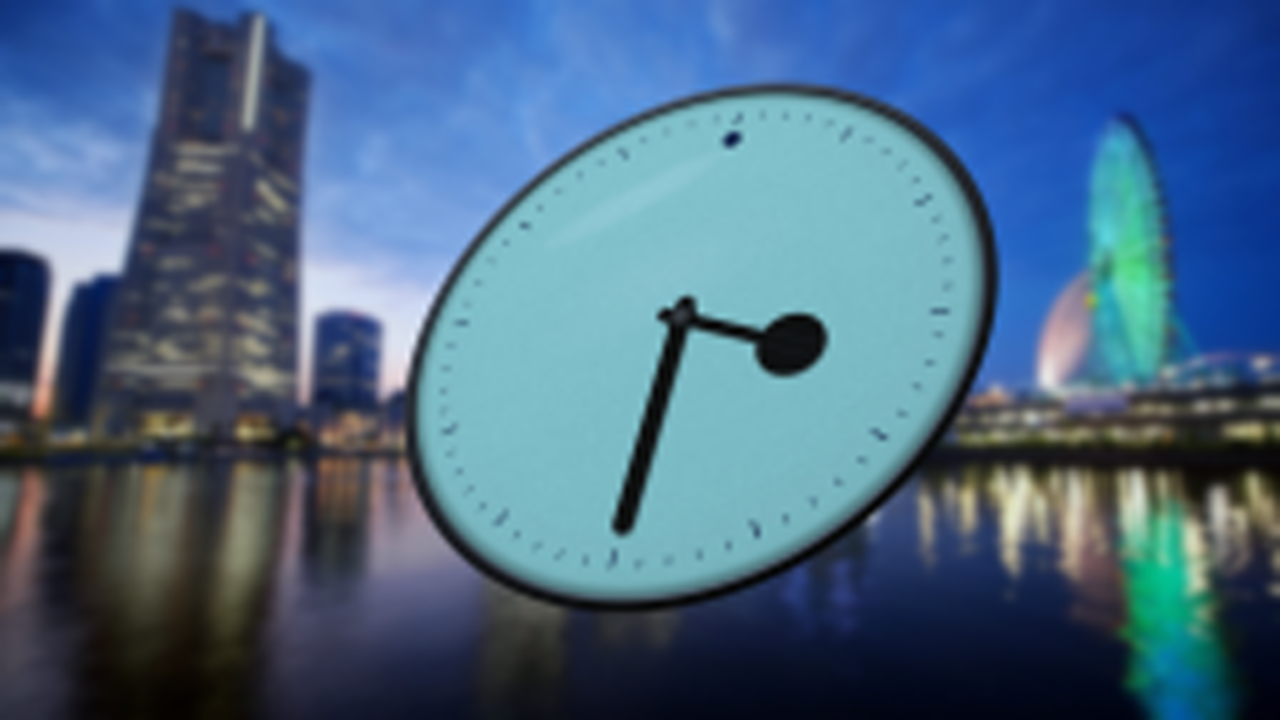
3,30
